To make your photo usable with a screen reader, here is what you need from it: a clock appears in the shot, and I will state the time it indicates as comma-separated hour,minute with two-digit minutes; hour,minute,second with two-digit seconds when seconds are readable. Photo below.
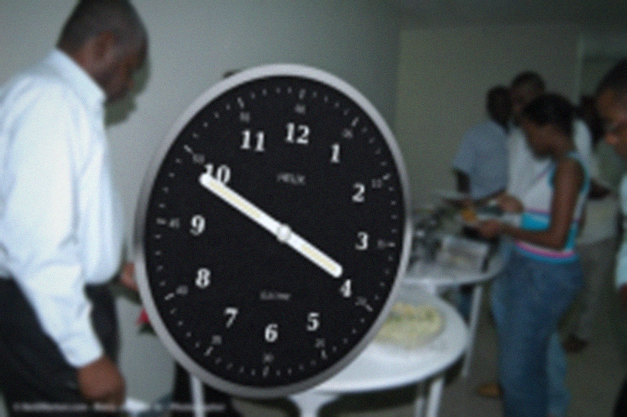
3,49
